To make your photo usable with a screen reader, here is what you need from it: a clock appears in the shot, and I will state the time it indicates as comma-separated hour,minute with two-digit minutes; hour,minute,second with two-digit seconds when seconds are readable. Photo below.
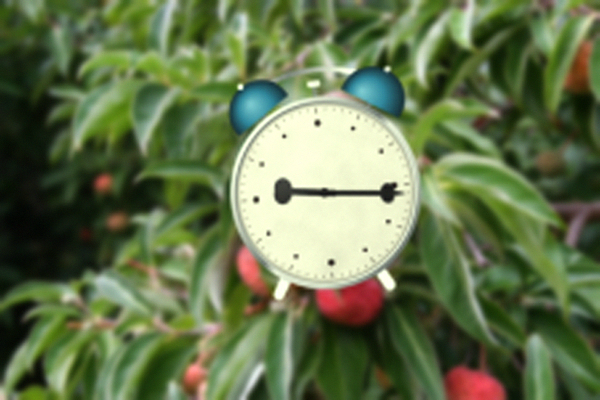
9,16
